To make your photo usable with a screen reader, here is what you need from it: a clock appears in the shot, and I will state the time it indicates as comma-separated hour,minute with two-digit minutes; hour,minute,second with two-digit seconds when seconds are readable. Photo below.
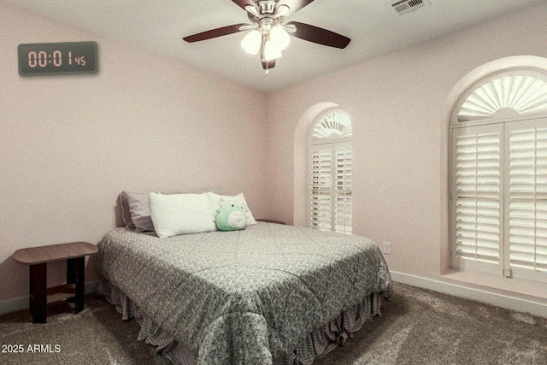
0,01,45
